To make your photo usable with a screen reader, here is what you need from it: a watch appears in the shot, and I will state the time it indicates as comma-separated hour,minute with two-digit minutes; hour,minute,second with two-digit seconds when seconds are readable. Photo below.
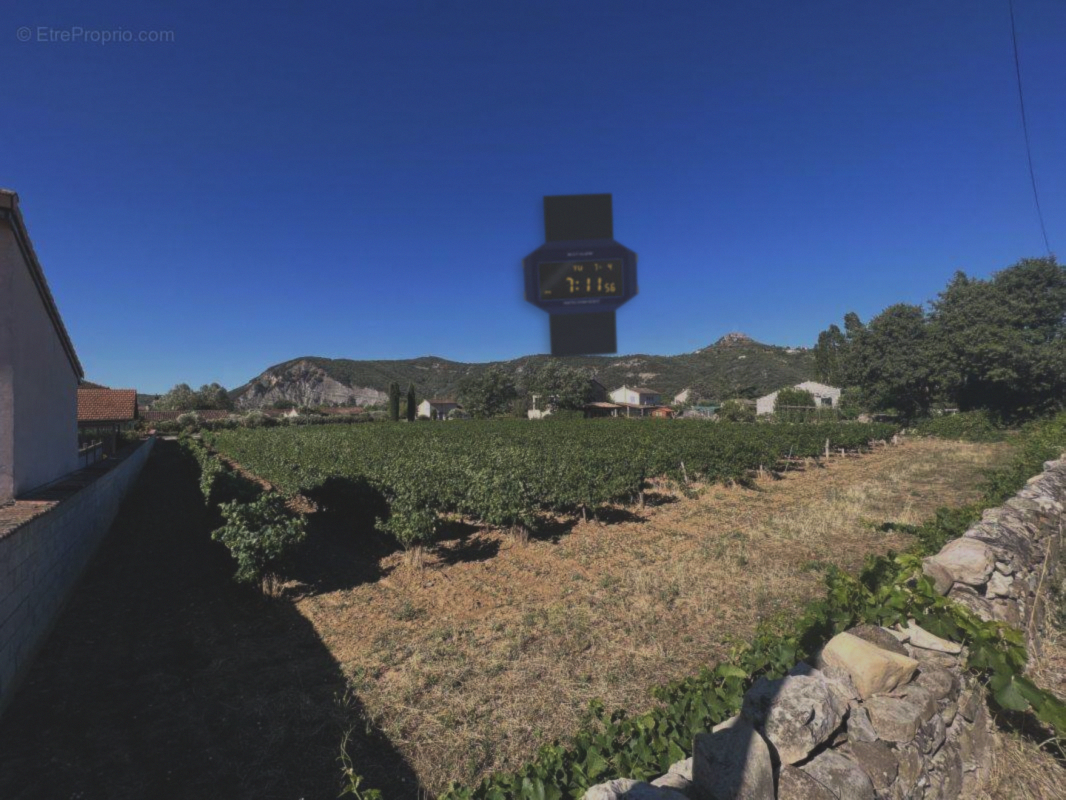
7,11
